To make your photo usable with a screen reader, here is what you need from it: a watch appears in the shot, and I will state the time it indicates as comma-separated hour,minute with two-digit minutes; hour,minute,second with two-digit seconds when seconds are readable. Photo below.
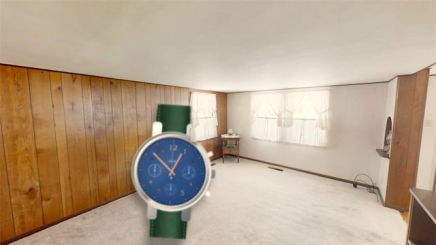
12,52
